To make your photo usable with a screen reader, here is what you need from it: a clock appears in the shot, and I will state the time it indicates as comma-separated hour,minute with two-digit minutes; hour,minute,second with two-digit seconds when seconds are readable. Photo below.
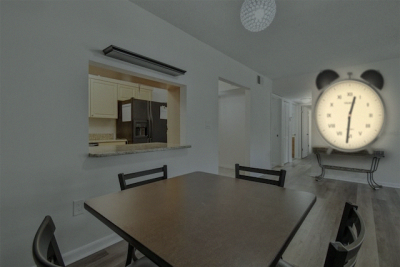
12,31
